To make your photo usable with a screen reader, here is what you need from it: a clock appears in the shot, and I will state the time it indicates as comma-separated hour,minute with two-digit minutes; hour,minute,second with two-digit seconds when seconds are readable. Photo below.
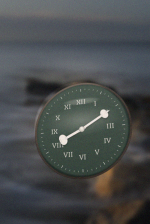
8,10
